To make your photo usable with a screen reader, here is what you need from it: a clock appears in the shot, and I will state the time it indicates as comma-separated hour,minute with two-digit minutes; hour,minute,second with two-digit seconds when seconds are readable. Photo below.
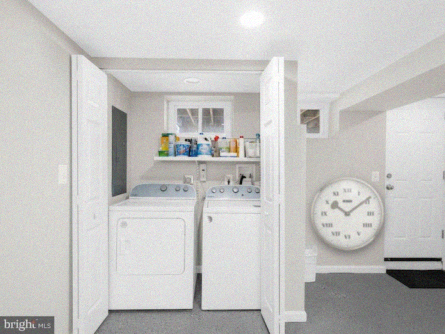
10,09
